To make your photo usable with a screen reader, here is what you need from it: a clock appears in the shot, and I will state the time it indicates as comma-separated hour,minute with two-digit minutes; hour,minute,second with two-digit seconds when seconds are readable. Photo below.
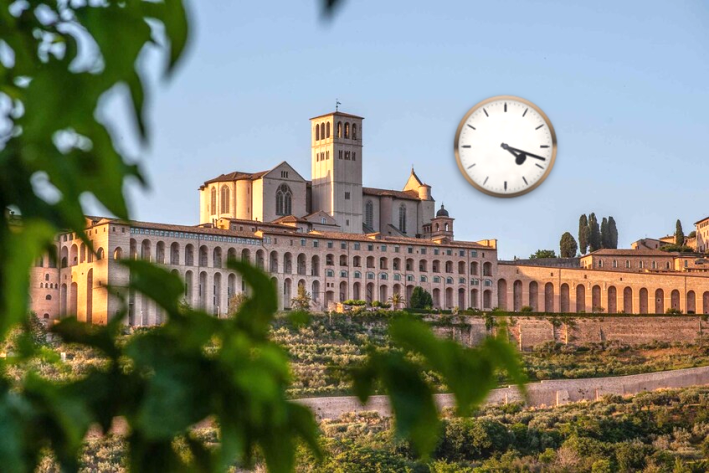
4,18
